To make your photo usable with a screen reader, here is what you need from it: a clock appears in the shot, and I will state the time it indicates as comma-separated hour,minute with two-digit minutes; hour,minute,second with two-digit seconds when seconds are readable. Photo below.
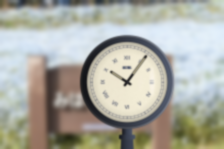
10,06
